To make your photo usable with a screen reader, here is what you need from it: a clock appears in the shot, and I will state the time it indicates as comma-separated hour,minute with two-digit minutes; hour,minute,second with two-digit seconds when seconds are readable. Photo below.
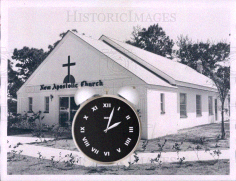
2,03
